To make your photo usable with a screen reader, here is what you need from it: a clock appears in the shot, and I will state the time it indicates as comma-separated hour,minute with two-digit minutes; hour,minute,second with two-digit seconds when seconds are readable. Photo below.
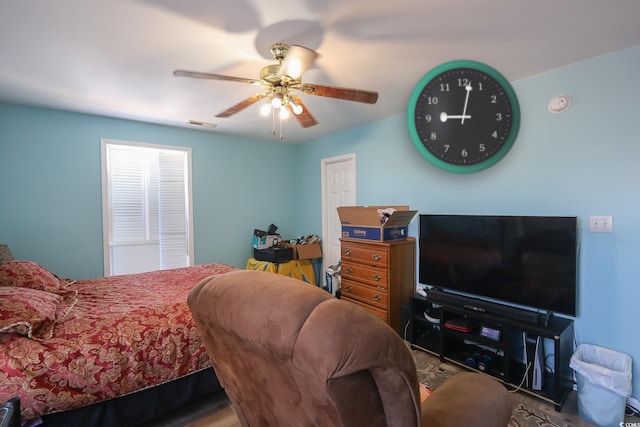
9,02
